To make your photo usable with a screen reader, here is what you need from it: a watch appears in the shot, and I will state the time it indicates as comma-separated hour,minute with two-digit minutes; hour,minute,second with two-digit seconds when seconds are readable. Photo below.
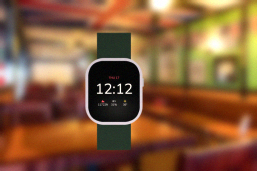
12,12
